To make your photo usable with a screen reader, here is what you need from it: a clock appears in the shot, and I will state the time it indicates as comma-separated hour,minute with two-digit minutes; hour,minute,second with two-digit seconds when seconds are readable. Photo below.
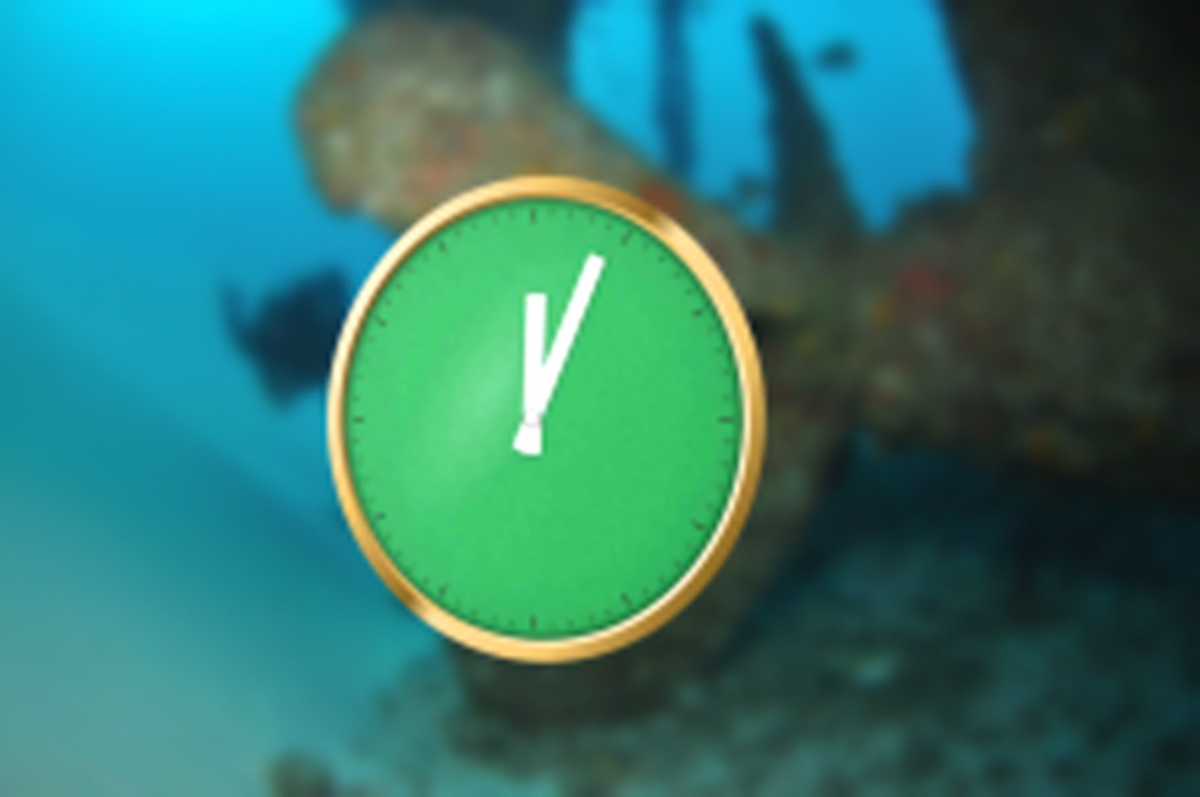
12,04
